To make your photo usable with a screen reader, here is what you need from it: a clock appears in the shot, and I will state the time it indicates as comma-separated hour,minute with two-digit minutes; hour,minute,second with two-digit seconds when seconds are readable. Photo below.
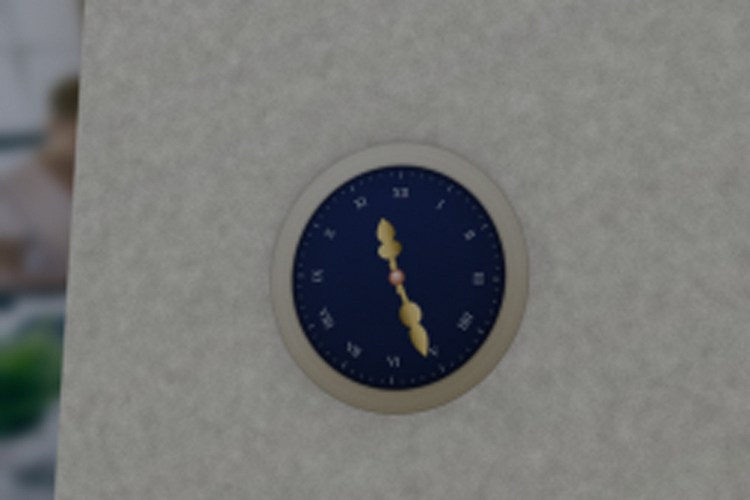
11,26
